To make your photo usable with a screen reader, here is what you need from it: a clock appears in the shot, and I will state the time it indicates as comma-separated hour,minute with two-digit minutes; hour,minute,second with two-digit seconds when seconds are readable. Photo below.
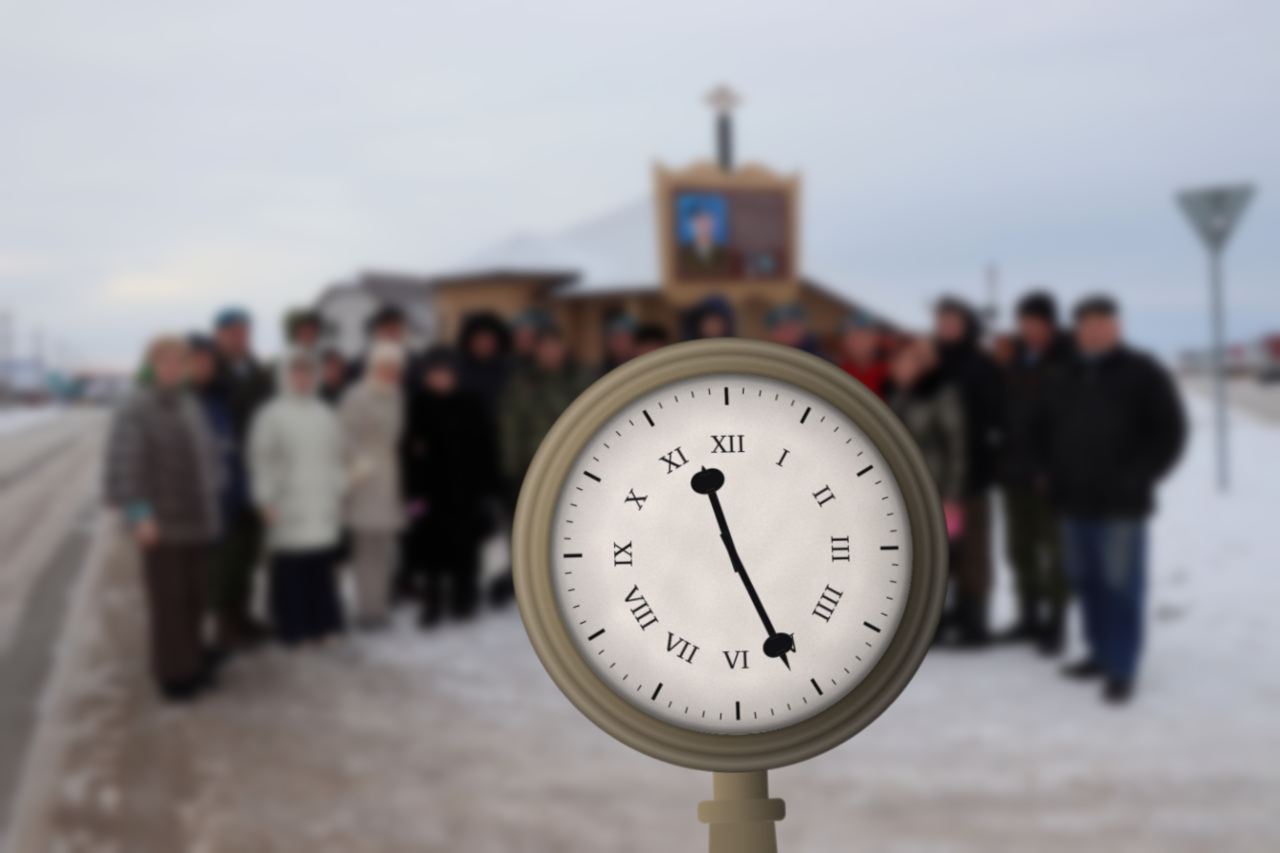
11,26
